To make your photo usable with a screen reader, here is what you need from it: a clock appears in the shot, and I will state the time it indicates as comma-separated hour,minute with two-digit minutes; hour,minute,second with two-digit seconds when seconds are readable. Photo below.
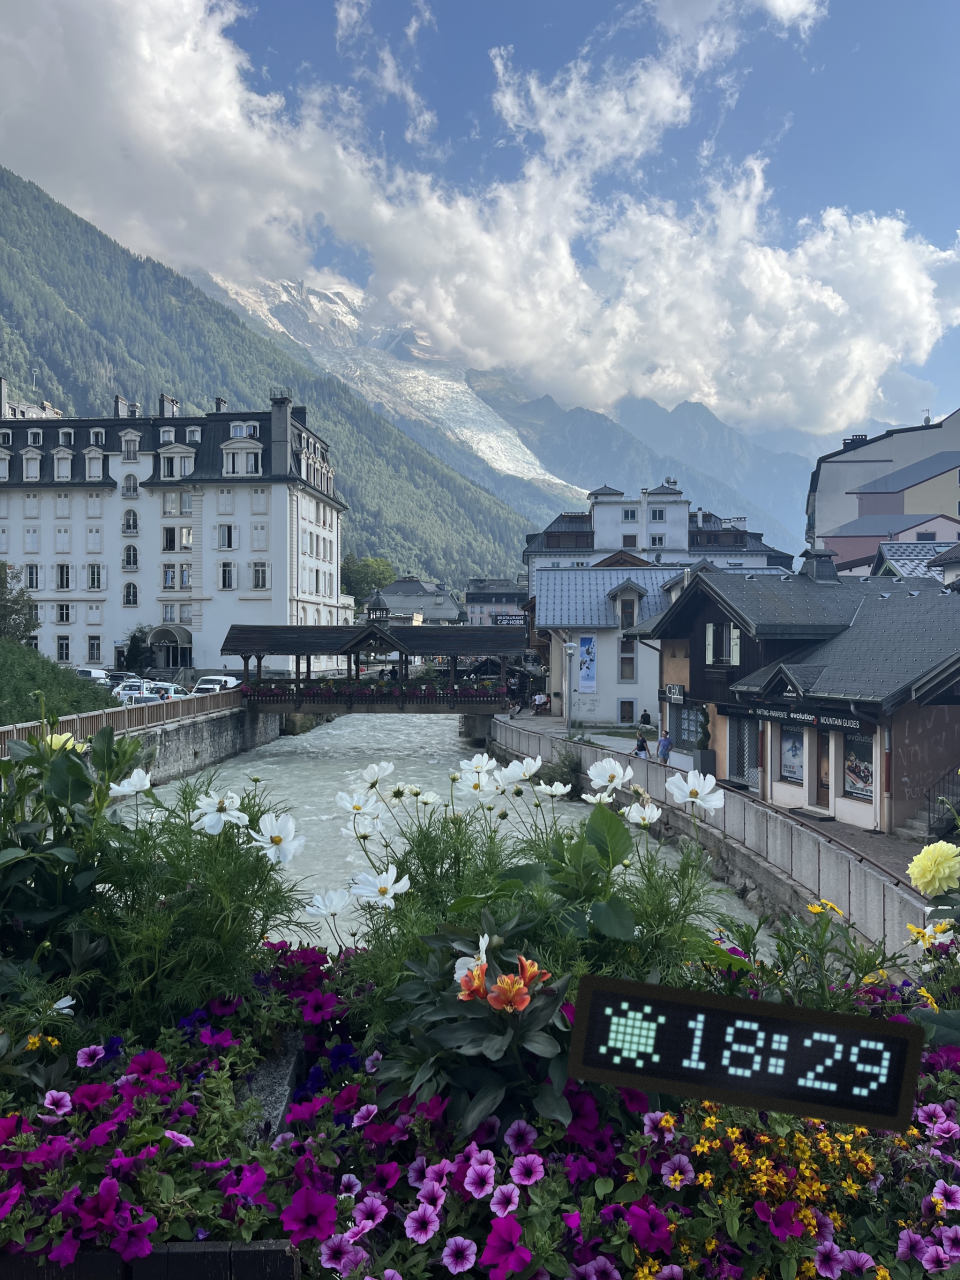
18,29
